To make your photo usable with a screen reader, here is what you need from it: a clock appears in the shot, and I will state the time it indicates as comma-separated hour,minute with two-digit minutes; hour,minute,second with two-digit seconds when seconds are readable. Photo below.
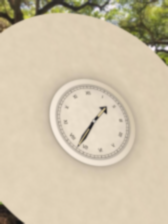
1,37
